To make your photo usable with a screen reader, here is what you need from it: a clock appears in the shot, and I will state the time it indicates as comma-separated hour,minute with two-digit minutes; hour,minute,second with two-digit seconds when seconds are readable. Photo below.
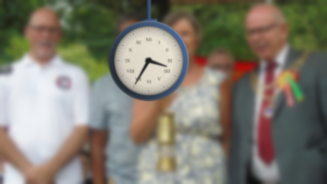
3,35
